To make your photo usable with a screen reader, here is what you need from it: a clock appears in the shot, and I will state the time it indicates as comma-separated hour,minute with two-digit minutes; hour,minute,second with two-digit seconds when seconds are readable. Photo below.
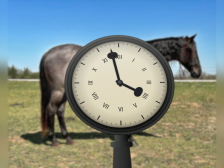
3,58
